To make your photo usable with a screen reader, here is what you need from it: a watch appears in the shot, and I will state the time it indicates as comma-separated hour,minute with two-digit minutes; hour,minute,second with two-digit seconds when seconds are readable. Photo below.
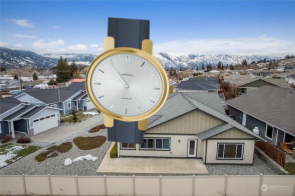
10,54
